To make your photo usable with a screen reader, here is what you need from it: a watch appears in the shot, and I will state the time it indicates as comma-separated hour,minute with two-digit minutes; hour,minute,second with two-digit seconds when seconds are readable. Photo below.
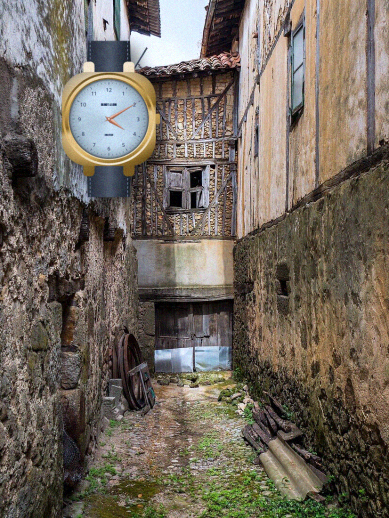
4,10
